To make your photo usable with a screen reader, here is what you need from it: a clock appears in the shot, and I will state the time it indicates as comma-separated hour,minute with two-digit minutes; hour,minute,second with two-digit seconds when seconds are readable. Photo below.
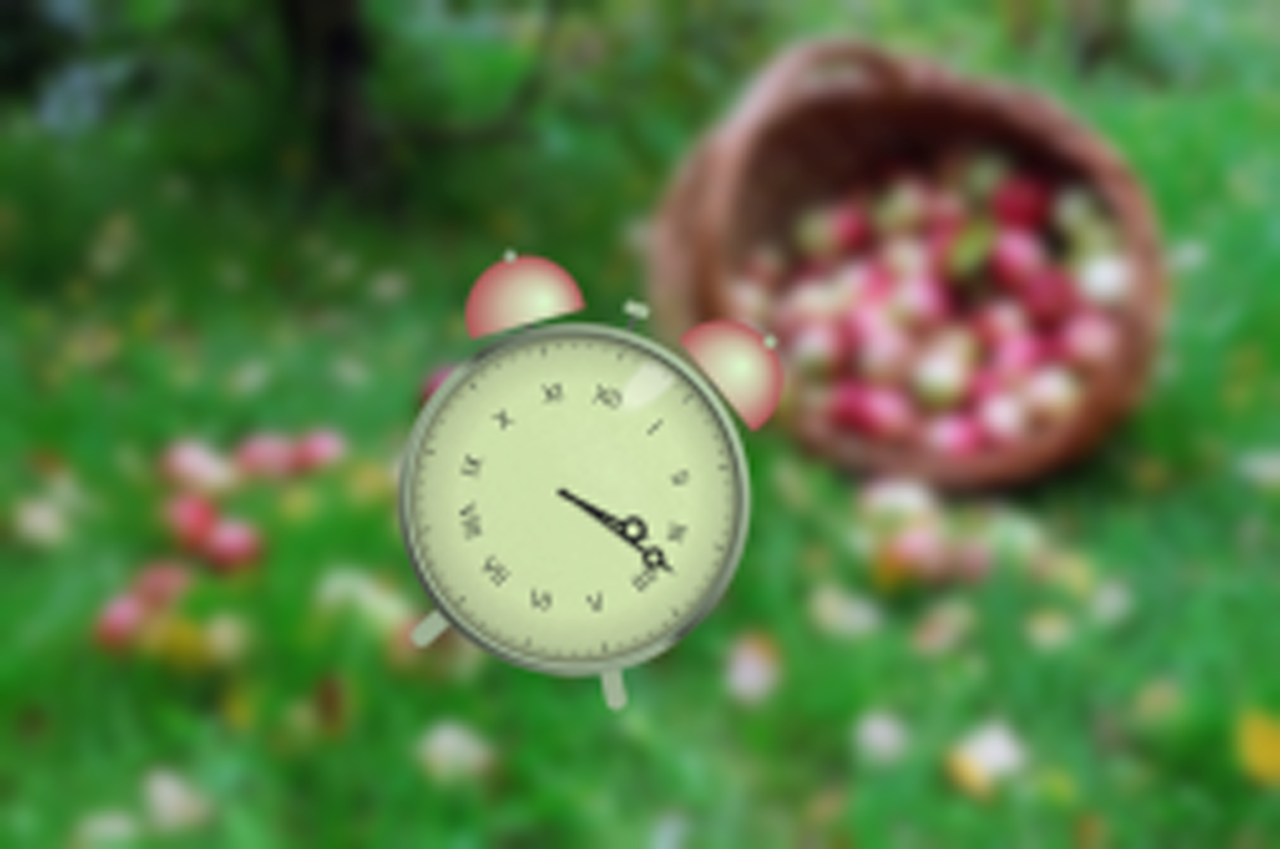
3,18
